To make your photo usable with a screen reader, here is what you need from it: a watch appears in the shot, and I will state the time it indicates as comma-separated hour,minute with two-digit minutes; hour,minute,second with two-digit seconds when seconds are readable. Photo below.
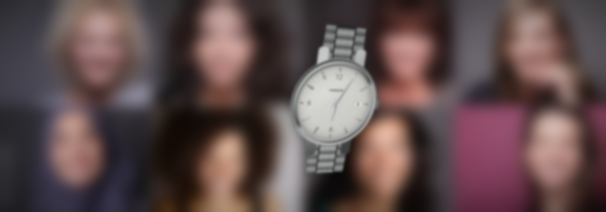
6,05
